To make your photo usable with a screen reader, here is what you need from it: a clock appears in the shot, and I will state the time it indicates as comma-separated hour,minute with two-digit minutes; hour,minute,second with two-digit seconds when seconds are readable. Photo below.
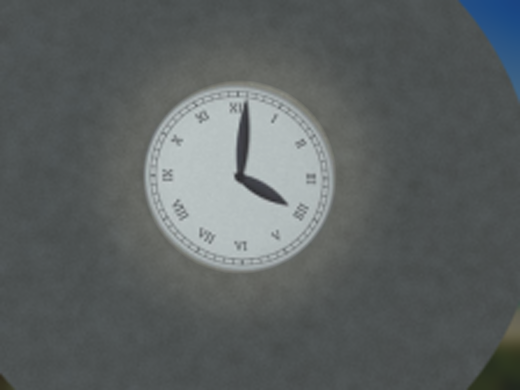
4,01
